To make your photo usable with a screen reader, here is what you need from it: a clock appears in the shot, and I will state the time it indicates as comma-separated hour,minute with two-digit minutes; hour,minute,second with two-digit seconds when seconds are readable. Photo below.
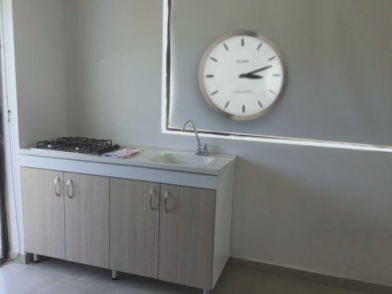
3,12
